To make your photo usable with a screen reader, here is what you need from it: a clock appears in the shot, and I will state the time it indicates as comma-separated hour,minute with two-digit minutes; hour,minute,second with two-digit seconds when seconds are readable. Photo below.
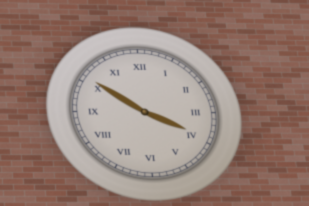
3,51
